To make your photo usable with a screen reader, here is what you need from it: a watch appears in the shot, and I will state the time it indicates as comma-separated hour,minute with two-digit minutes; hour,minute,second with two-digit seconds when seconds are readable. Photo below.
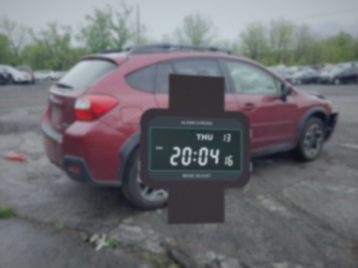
20,04
